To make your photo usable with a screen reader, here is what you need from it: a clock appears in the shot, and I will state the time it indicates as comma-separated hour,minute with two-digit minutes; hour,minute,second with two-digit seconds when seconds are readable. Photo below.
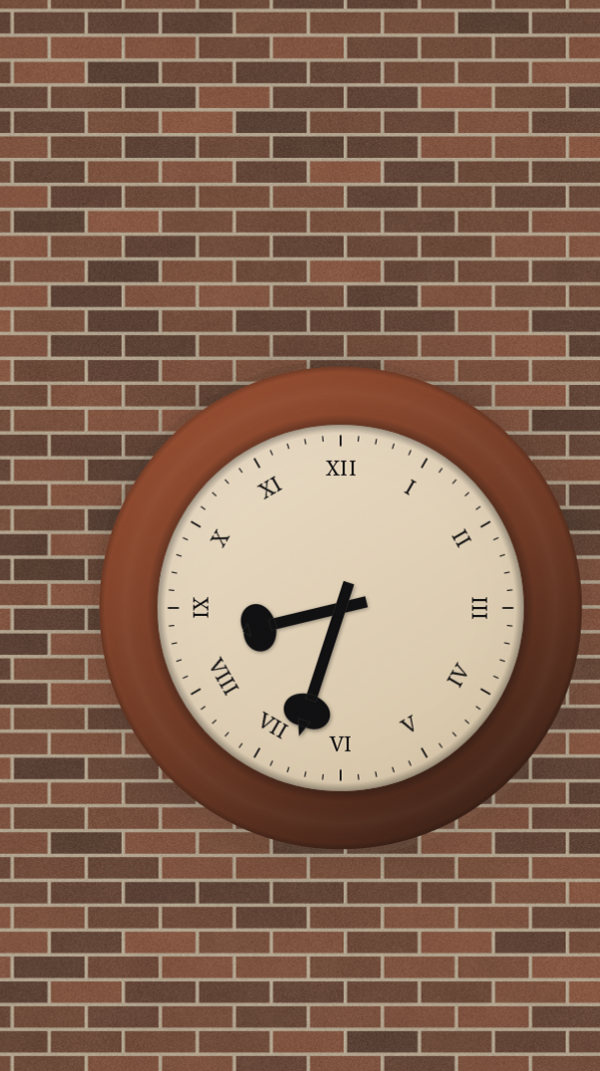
8,33
